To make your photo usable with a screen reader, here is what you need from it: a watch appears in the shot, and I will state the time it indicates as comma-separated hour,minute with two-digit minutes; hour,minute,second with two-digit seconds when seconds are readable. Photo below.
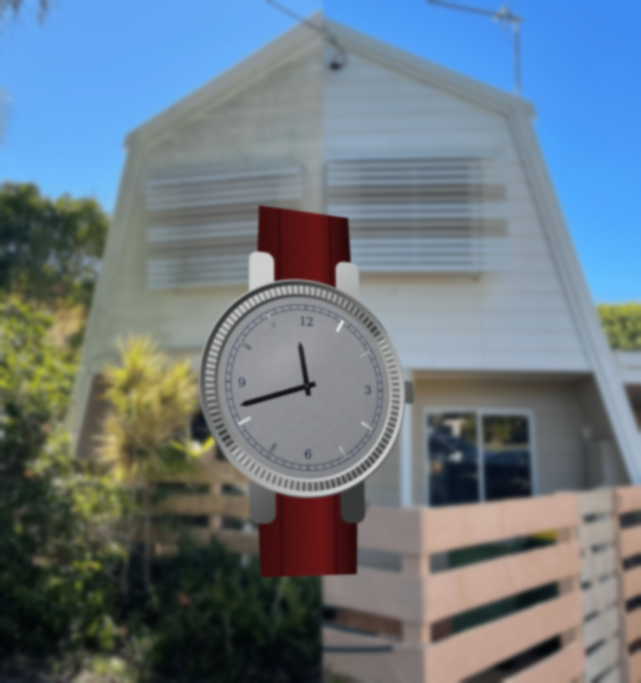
11,42
